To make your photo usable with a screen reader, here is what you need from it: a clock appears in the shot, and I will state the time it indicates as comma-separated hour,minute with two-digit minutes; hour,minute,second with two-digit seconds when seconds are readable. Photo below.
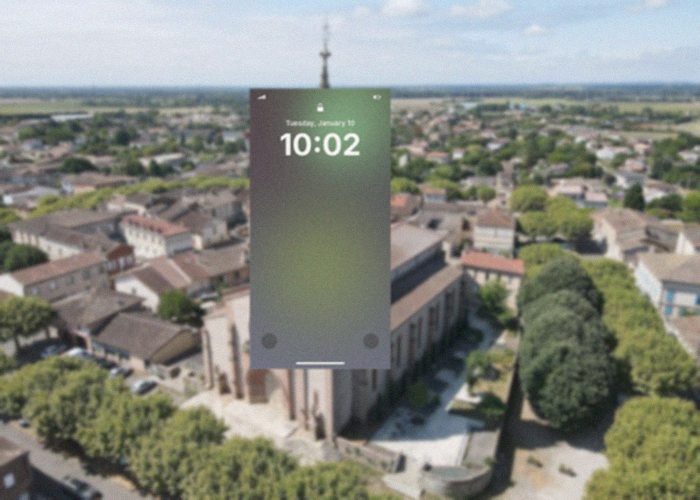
10,02
